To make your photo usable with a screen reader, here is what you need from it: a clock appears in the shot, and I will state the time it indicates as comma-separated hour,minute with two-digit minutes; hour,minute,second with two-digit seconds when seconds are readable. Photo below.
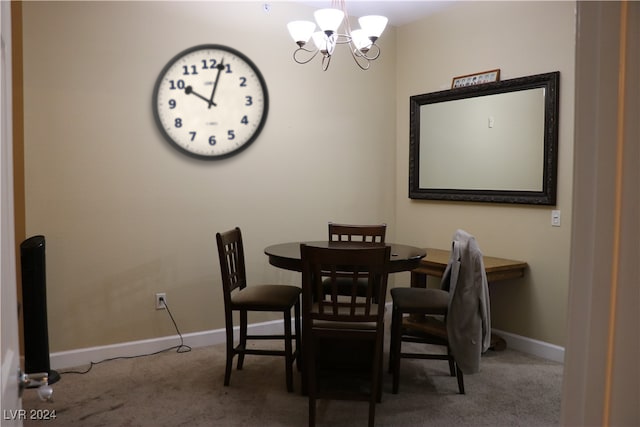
10,03
